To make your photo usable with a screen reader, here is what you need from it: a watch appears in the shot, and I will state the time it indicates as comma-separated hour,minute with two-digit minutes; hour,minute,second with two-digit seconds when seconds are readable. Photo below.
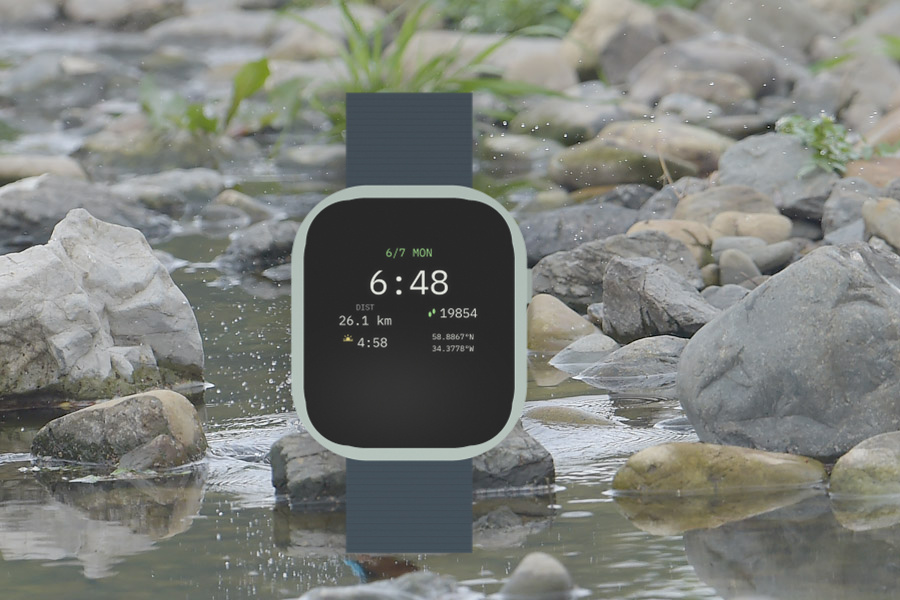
6,48
